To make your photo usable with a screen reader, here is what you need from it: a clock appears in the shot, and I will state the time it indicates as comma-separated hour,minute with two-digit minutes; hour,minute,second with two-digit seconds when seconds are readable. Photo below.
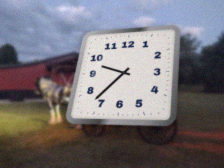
9,37
